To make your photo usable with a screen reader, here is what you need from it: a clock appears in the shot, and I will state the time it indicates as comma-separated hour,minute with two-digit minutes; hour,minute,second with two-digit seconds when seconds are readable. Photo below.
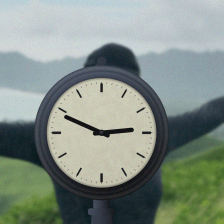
2,49
